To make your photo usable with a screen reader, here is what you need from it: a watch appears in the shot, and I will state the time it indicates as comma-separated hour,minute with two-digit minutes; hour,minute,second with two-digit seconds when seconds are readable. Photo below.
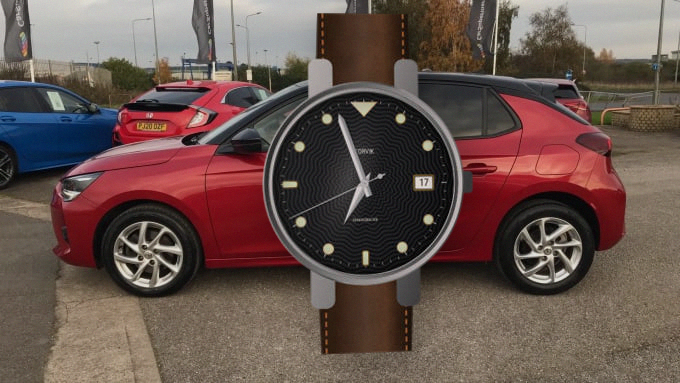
6,56,41
